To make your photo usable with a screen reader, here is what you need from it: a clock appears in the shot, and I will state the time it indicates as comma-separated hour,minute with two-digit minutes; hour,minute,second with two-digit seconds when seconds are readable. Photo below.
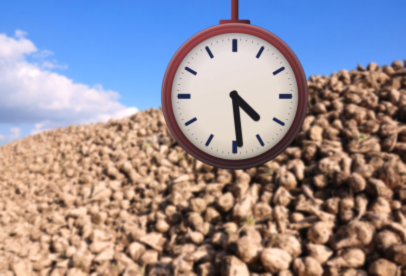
4,29
